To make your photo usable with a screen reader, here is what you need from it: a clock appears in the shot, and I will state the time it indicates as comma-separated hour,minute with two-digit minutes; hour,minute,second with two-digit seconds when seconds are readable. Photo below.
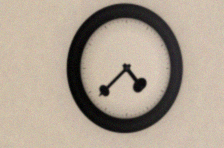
4,38
